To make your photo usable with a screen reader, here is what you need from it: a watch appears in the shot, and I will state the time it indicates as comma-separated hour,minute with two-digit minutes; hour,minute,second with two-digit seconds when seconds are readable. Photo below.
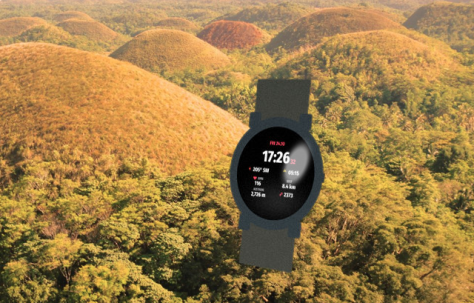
17,26
